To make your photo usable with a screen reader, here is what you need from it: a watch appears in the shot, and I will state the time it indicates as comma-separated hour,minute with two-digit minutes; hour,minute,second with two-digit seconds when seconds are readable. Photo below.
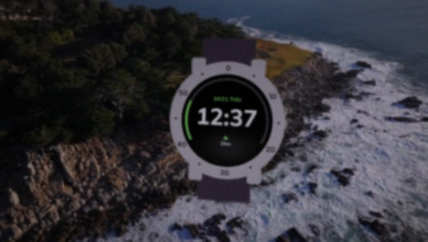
12,37
